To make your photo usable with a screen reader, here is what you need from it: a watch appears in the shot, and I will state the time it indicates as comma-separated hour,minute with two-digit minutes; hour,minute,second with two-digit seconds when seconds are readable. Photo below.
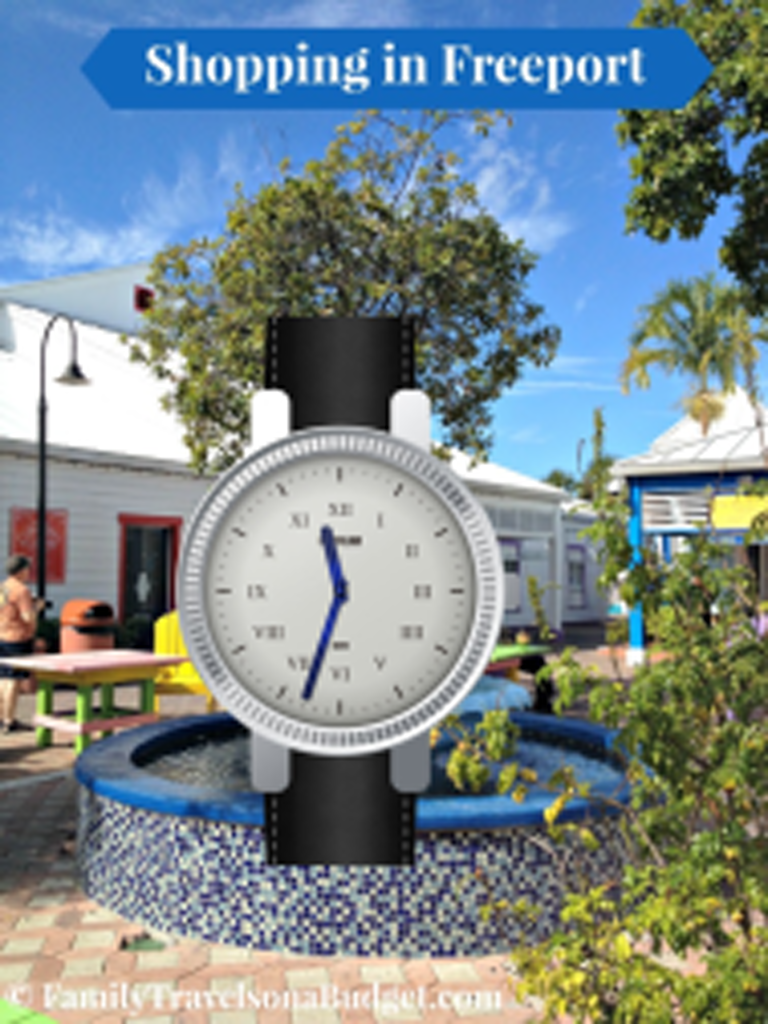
11,33
